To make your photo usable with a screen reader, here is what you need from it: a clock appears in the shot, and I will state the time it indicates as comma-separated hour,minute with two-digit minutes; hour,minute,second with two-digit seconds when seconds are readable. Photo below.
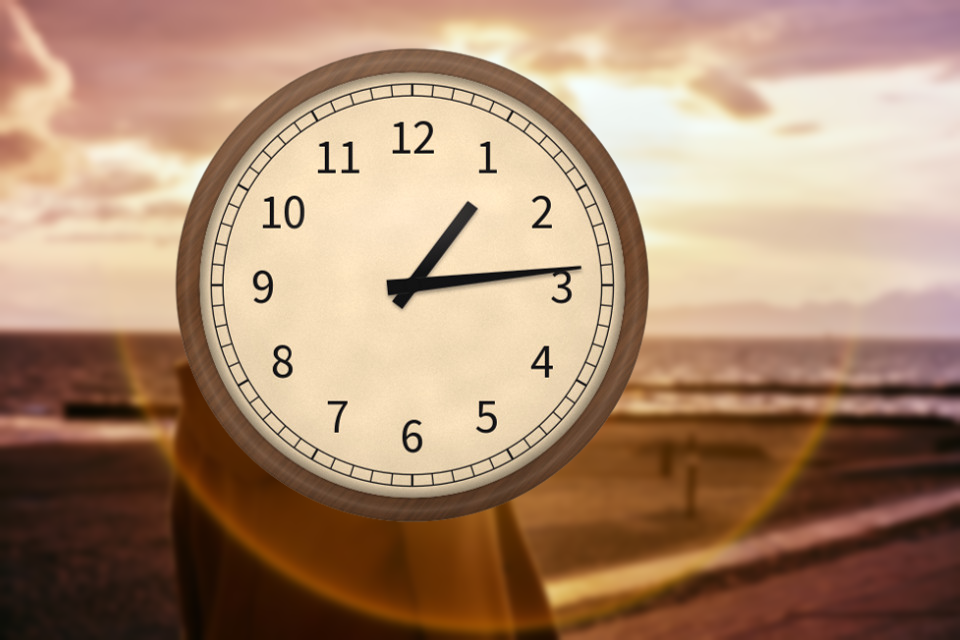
1,14
